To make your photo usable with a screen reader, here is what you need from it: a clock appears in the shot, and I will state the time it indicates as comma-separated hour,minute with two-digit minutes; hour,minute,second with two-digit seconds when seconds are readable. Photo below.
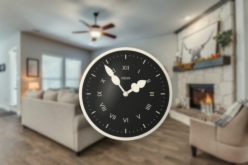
1,54
